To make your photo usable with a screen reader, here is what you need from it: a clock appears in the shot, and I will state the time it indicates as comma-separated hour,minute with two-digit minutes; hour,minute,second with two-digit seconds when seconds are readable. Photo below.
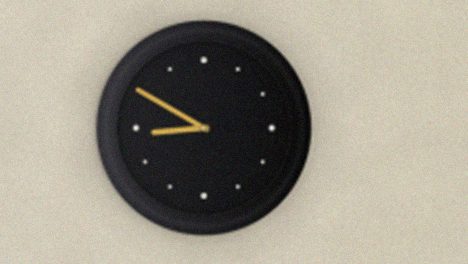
8,50
